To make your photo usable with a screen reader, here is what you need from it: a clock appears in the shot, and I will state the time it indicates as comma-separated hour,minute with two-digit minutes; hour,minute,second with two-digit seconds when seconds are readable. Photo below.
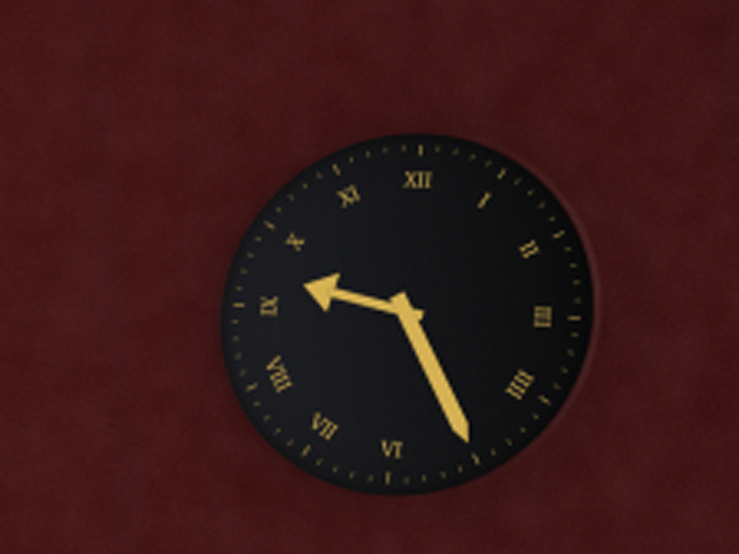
9,25
